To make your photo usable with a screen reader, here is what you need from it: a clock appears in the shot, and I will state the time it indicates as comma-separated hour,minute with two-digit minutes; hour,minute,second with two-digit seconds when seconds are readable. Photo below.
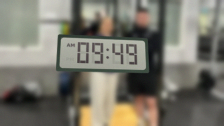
9,49
